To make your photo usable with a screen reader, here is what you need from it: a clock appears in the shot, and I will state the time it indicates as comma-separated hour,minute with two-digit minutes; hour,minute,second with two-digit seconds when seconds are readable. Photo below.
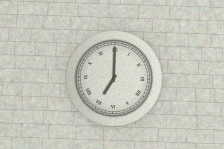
7,00
